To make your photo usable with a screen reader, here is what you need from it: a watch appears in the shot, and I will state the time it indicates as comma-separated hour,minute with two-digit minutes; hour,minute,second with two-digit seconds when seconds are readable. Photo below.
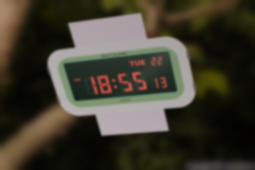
18,55
